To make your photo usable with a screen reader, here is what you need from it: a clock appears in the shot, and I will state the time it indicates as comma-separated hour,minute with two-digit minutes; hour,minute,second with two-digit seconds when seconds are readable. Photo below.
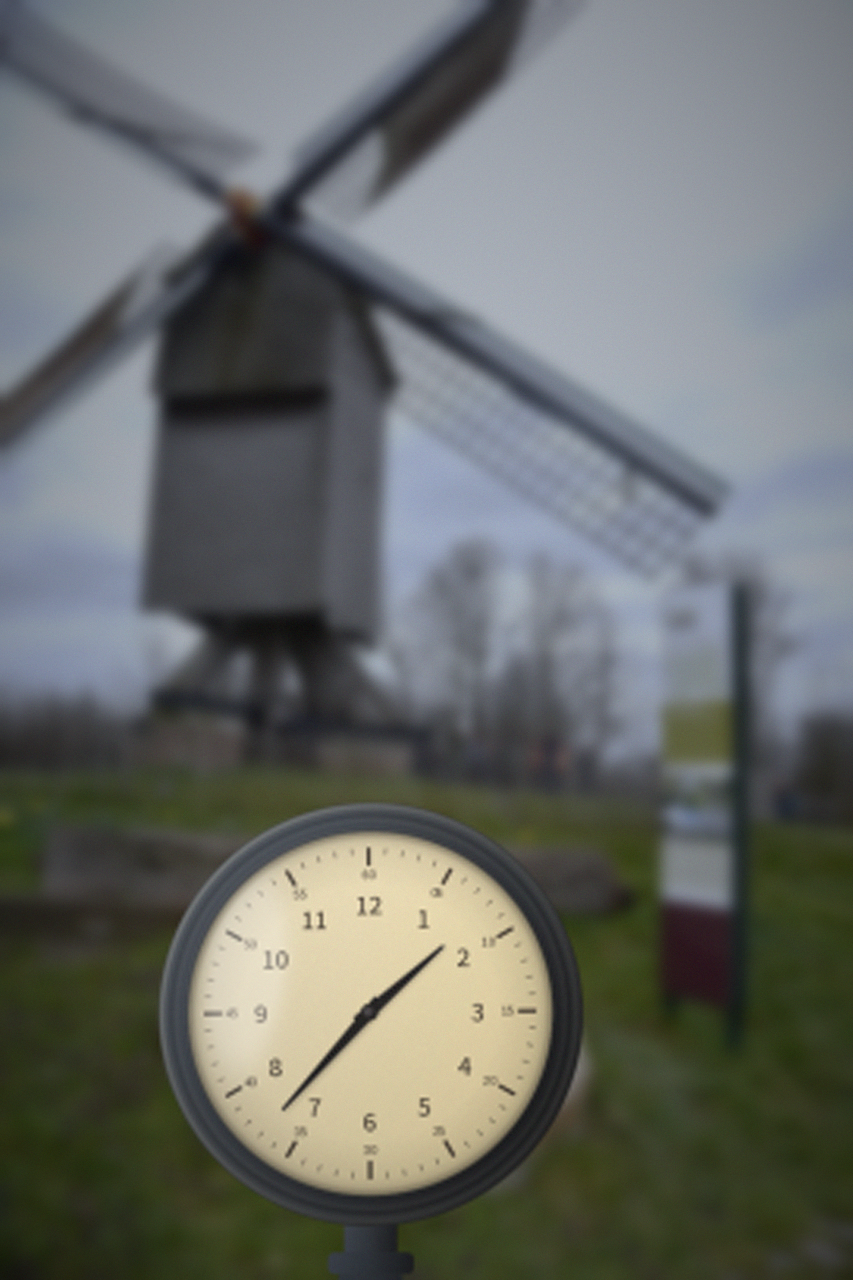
1,37
